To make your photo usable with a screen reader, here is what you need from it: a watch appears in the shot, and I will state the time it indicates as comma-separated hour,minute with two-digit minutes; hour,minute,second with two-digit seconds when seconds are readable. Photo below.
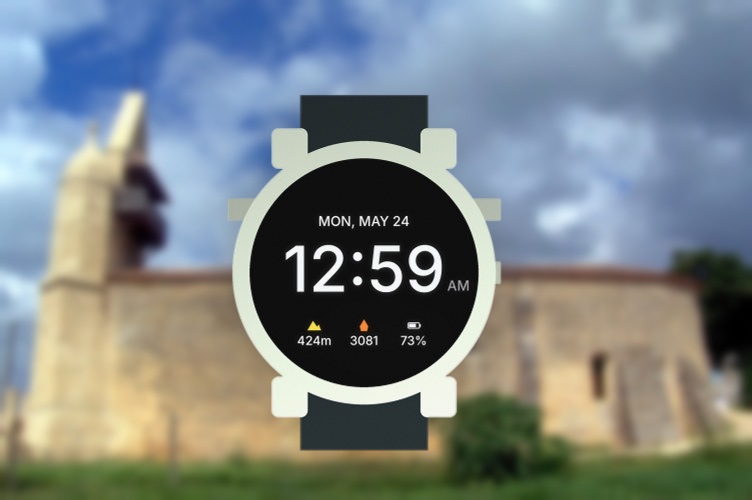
12,59
